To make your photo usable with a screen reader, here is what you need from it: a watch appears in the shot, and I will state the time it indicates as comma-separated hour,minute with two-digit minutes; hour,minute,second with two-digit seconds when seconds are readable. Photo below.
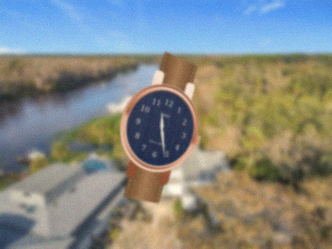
11,26
